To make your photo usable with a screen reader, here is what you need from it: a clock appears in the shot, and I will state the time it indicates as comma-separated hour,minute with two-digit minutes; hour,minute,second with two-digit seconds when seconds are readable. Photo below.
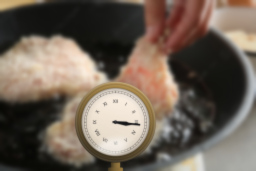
3,16
